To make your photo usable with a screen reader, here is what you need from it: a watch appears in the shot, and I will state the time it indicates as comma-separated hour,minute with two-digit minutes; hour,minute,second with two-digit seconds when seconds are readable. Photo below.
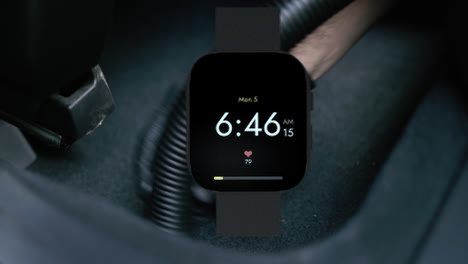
6,46,15
